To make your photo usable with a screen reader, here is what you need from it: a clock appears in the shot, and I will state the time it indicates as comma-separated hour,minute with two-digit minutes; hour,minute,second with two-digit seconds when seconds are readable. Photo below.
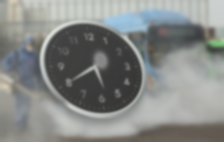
5,40
